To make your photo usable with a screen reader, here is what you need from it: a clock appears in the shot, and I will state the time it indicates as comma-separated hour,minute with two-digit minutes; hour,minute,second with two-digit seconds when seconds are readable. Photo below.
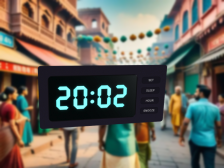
20,02
